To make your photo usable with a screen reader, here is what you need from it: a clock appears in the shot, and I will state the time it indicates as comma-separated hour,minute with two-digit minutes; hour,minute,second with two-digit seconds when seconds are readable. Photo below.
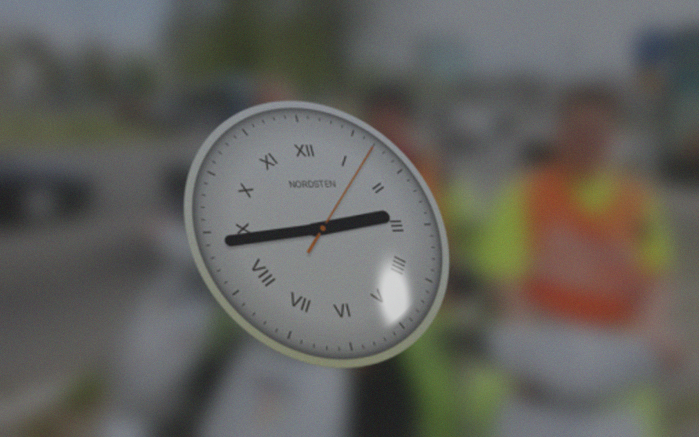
2,44,07
